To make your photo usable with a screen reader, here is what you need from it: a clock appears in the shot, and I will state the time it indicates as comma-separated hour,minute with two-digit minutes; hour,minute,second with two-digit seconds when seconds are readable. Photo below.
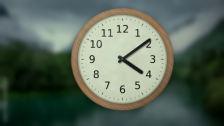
4,09
